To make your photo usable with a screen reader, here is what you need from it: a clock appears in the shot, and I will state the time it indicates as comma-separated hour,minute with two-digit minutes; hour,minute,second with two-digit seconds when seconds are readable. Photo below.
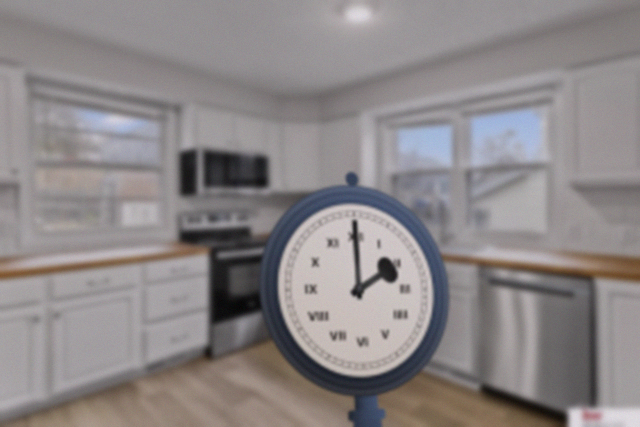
2,00
